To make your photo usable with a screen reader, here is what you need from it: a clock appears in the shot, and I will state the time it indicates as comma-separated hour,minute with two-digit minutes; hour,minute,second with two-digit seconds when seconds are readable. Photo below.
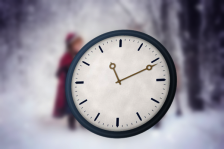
11,11
